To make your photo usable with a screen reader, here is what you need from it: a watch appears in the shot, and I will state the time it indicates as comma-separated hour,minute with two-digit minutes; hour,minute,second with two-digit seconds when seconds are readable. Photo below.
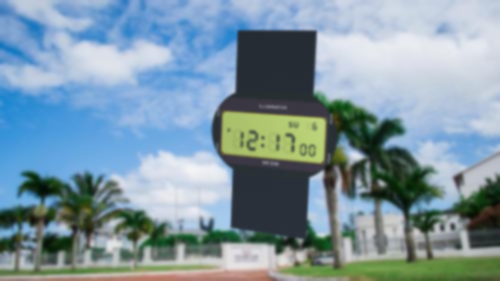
12,17
